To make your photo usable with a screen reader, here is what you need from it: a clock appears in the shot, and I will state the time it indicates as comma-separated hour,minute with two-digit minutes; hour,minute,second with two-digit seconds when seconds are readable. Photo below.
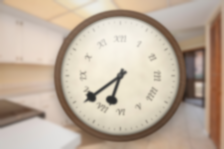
6,39
